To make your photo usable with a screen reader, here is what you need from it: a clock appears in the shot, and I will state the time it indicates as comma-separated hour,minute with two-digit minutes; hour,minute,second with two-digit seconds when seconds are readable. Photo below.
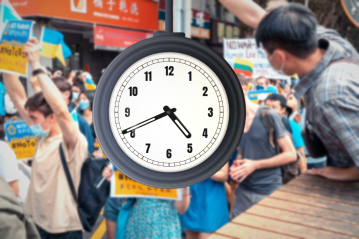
4,41
